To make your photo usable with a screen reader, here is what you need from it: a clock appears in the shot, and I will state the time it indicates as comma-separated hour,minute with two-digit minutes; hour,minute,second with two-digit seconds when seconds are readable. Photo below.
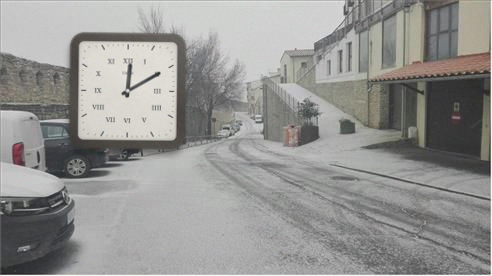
12,10
